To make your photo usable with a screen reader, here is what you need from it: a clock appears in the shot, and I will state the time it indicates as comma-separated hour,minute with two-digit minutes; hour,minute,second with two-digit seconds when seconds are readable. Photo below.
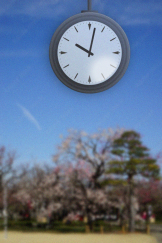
10,02
